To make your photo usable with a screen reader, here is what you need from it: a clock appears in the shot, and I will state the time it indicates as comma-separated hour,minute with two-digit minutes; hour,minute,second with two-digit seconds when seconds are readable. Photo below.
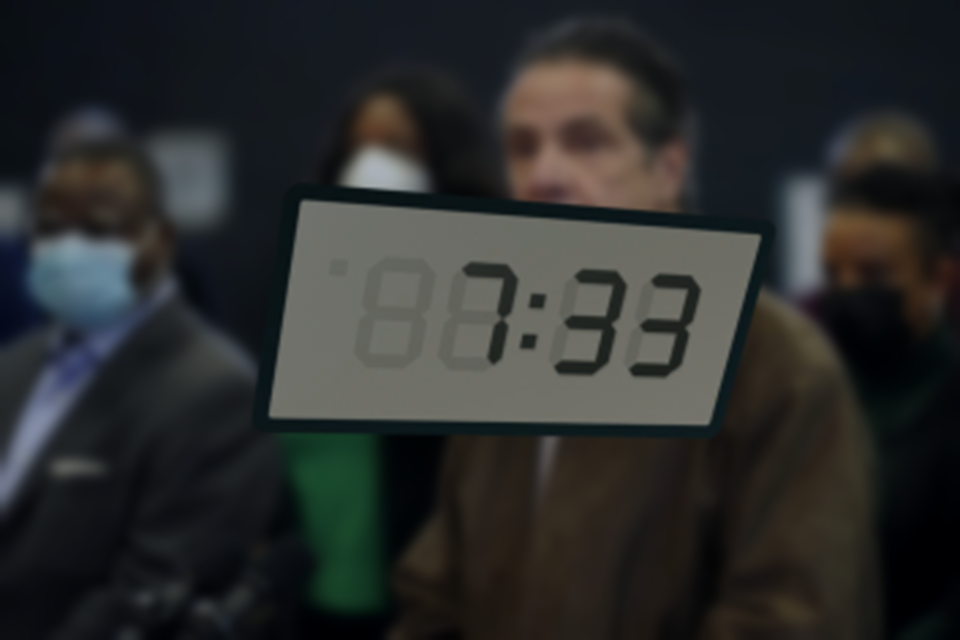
7,33
